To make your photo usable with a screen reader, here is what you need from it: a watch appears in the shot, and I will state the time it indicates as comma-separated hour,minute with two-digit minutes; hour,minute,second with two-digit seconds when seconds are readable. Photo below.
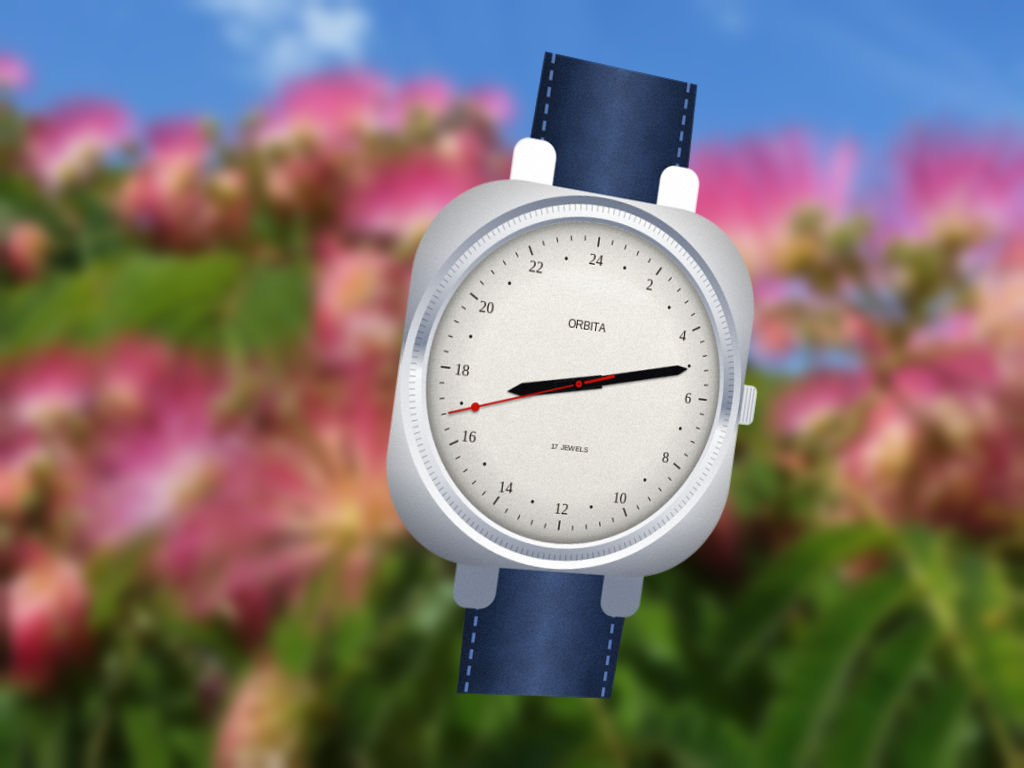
17,12,42
